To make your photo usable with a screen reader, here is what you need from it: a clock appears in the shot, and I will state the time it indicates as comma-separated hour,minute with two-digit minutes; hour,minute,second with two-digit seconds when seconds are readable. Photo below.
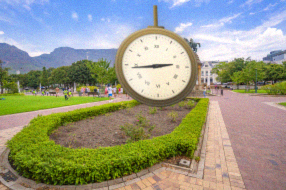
2,44
